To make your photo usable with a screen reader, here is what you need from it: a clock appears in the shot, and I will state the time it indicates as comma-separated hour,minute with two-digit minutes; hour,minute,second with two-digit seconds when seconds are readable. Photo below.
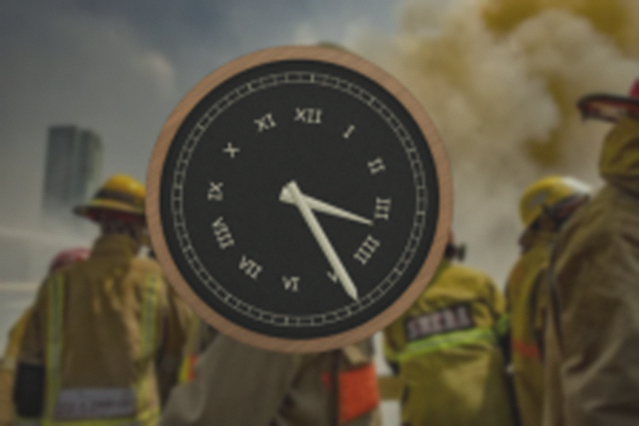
3,24
